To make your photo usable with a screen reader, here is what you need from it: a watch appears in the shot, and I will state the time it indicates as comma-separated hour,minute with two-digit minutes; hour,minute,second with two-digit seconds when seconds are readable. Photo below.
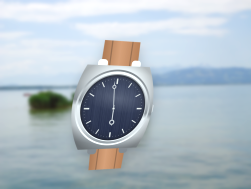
5,59
